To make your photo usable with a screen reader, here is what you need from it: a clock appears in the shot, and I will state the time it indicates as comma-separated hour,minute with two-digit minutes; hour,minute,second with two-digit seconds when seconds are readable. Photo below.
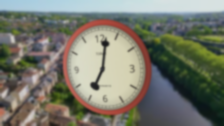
7,02
